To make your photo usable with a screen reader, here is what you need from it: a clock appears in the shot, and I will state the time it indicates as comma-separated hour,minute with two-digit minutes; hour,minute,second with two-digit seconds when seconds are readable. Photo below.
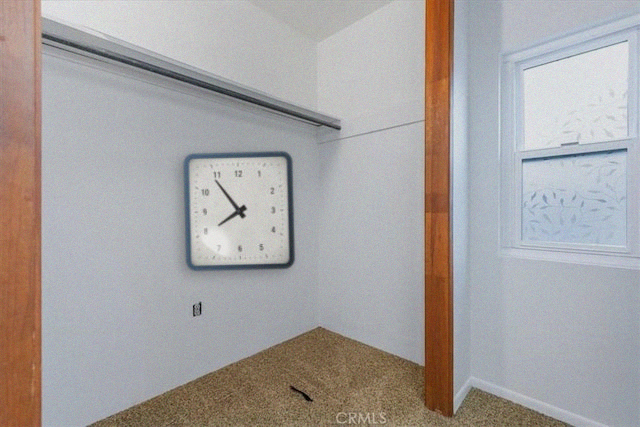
7,54
